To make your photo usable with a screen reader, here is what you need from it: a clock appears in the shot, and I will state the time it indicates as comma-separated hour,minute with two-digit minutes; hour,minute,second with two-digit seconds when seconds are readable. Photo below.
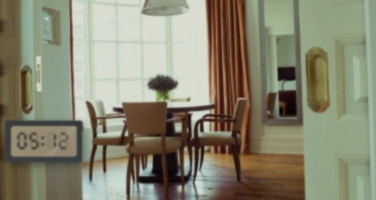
5,12
